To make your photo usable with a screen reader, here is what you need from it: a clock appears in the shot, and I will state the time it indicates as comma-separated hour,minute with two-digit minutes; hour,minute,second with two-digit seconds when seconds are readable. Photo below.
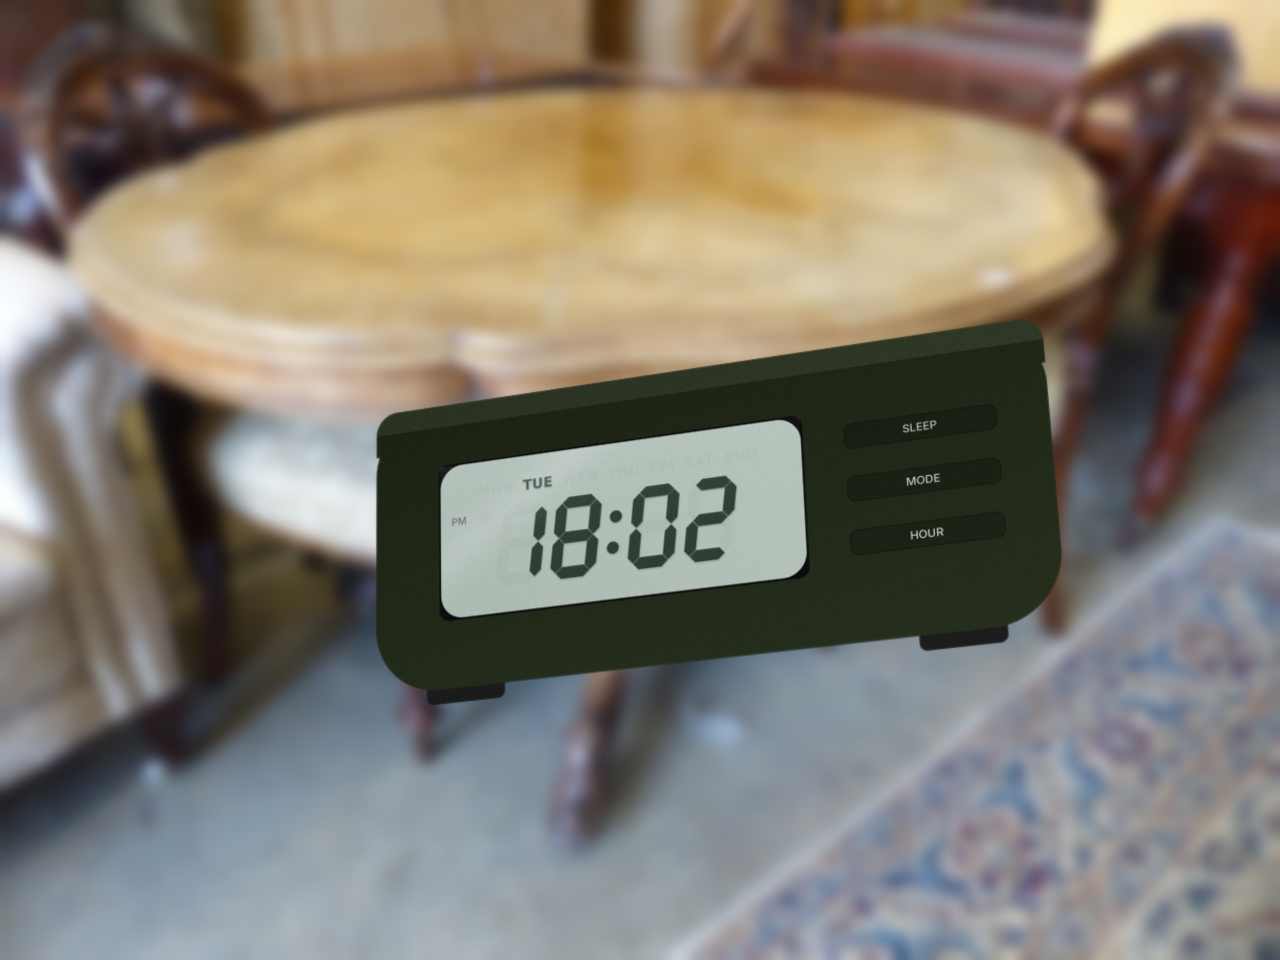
18,02
